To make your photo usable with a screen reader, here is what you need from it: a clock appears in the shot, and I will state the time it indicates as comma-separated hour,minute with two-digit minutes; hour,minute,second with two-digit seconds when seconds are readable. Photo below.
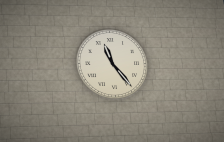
11,24
